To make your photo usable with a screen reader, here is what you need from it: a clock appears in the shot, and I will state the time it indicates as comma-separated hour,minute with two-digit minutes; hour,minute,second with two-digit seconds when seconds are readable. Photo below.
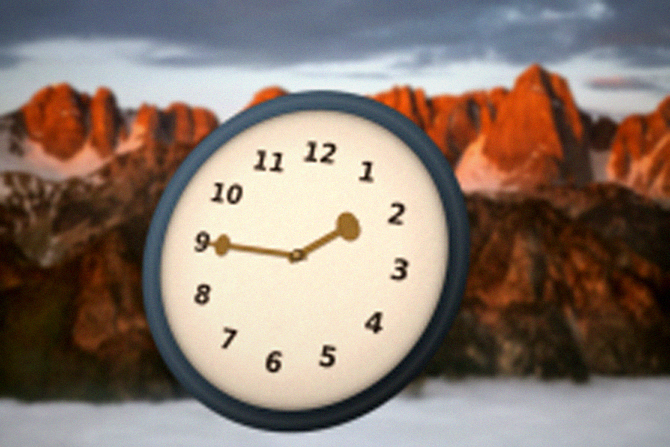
1,45
